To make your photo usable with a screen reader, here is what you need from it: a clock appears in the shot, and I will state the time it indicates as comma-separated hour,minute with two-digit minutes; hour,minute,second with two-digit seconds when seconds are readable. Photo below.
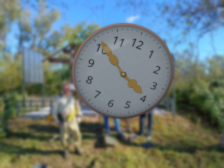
3,51
